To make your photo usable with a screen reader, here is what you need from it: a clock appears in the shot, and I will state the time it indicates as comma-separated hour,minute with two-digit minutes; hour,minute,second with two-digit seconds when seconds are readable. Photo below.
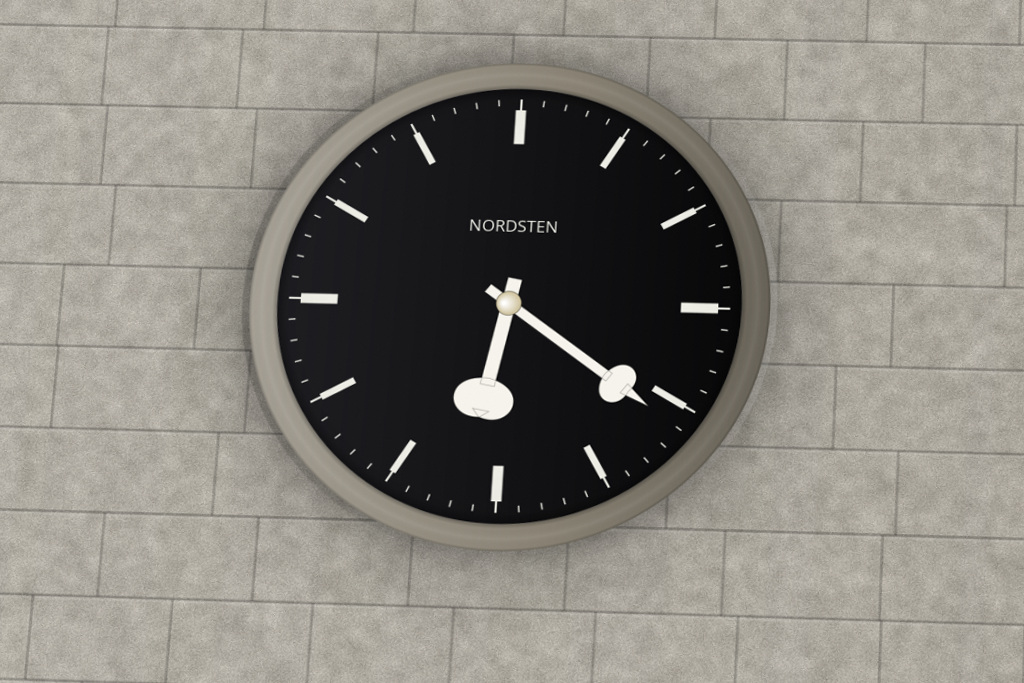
6,21
